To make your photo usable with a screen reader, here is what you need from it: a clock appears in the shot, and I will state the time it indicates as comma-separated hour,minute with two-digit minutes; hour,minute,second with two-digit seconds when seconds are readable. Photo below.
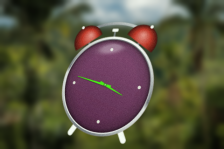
3,47
